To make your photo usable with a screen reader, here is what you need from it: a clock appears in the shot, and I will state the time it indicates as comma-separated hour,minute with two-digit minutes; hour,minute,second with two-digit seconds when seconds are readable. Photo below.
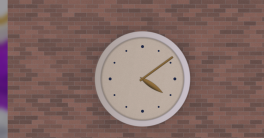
4,09
